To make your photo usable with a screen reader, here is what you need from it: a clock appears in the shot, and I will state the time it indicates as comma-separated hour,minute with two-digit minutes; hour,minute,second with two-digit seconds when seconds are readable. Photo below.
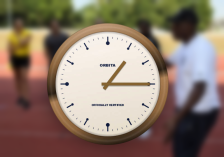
1,15
